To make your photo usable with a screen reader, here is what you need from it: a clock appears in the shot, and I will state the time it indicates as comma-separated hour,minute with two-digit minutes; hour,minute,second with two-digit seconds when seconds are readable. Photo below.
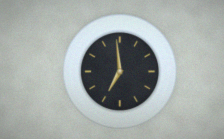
6,59
